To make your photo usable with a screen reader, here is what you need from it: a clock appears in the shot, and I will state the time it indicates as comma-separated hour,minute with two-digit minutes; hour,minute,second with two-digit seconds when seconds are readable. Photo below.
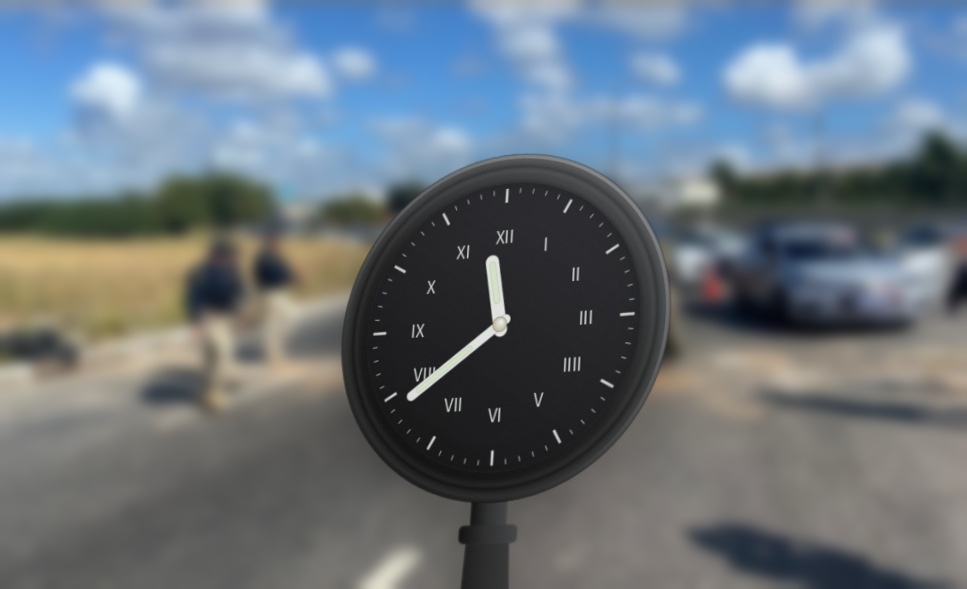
11,39
